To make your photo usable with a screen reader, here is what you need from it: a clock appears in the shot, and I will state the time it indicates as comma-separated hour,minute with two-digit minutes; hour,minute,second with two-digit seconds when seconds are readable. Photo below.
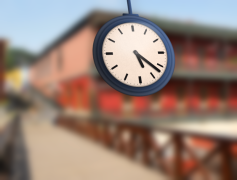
5,22
